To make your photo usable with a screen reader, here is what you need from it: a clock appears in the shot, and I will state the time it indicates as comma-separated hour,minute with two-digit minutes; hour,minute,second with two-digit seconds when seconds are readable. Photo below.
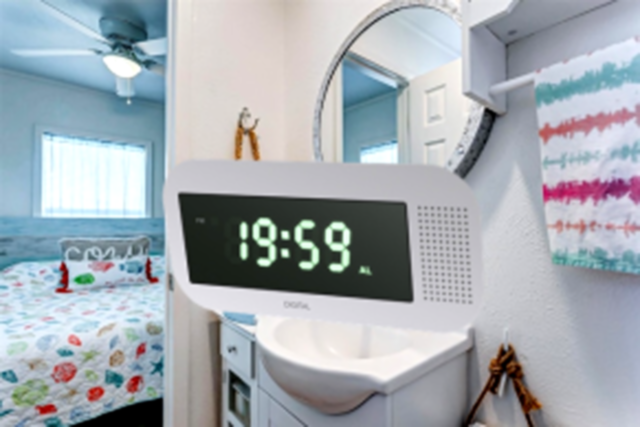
19,59
